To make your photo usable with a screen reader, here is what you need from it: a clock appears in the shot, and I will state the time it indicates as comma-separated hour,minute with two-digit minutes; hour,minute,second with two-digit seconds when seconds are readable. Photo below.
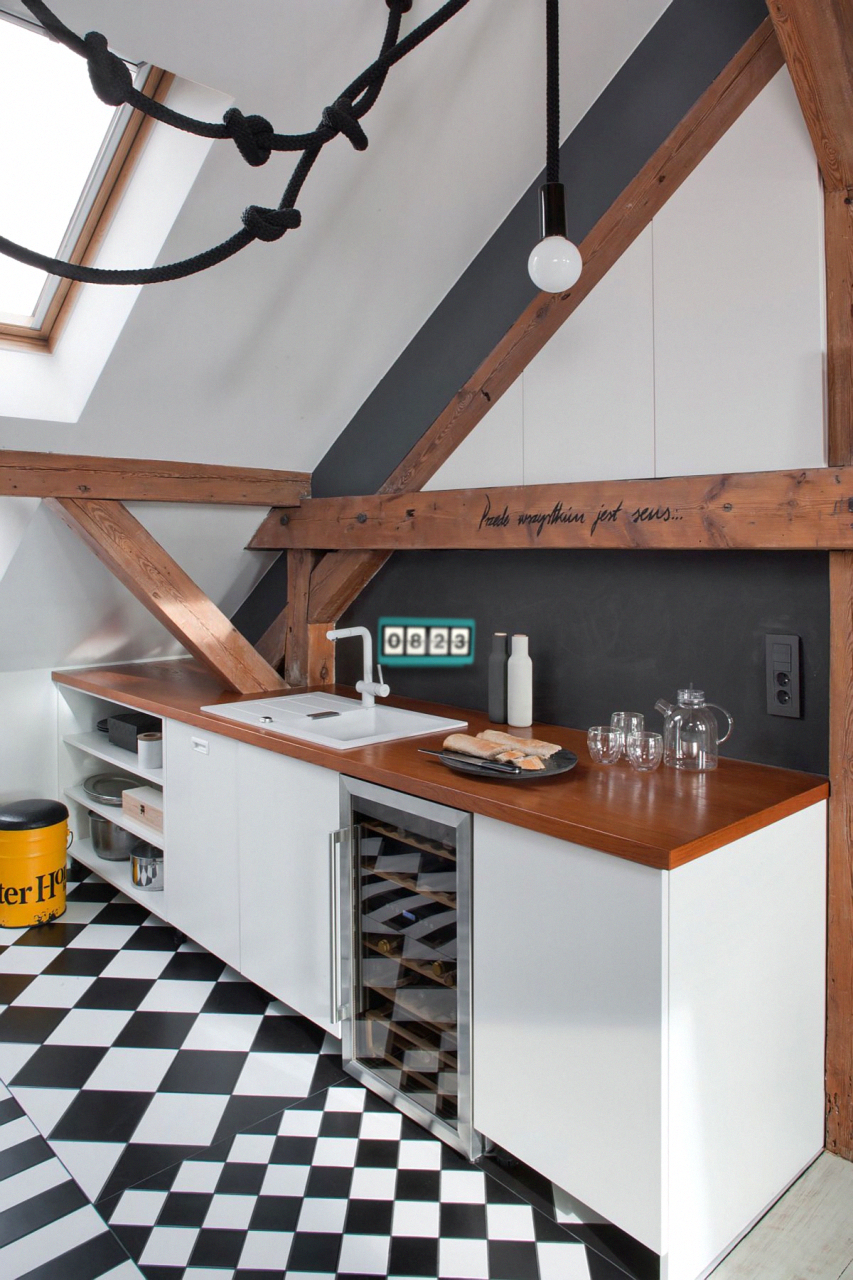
8,23
